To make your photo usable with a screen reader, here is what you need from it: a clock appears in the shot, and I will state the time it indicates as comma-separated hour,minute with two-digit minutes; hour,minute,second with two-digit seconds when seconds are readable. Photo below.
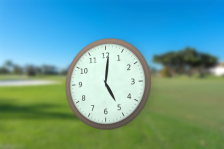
5,01
